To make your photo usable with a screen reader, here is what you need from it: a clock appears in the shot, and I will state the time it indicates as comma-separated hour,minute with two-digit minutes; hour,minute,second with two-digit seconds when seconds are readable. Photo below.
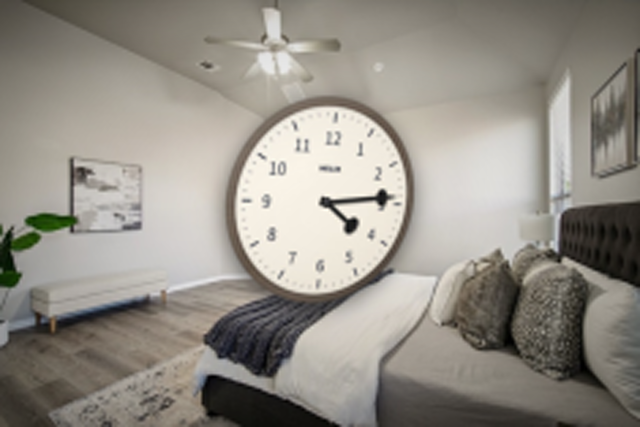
4,14
